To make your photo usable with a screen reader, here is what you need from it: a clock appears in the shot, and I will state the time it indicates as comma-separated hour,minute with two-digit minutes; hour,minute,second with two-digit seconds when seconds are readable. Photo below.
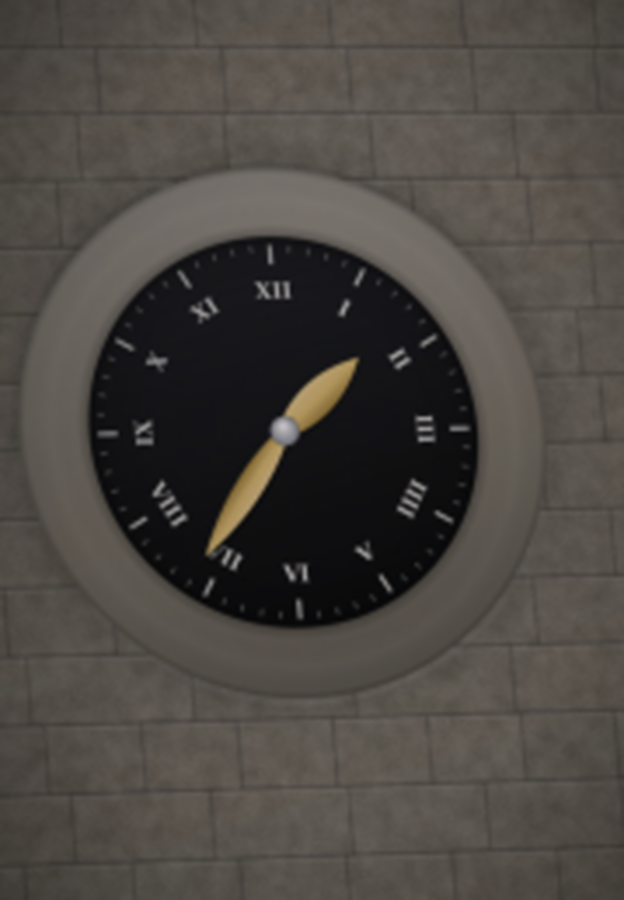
1,36
